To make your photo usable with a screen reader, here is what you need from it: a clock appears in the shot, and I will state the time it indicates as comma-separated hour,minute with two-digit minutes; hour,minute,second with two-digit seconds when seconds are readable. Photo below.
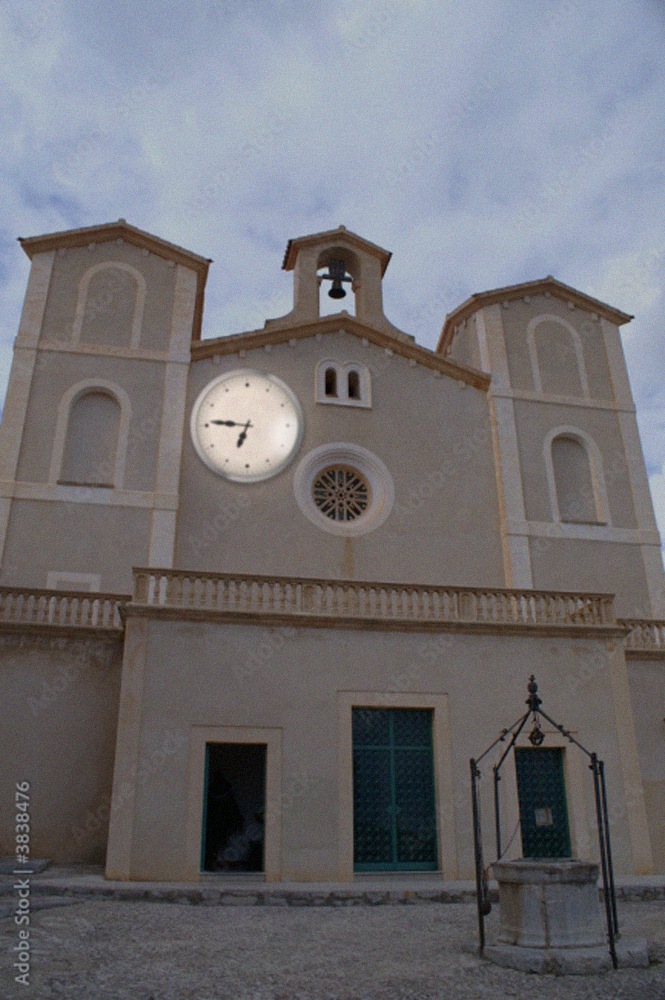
6,46
